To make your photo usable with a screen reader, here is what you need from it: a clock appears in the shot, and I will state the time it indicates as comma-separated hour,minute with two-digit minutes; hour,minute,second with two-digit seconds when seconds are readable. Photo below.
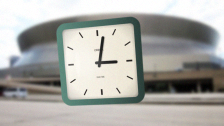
3,02
